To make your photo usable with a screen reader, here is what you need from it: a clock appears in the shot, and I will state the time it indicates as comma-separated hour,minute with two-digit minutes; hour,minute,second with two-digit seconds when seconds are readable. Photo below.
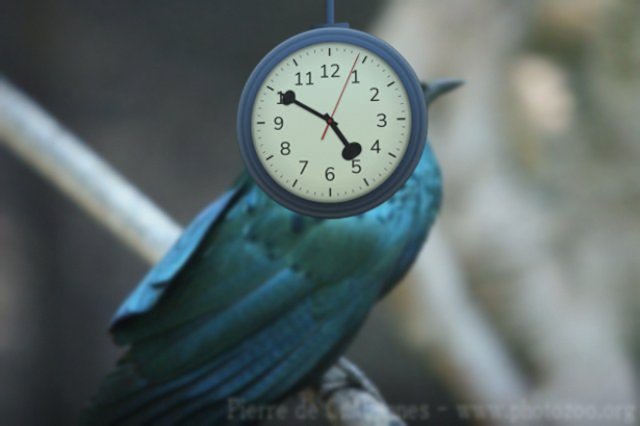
4,50,04
